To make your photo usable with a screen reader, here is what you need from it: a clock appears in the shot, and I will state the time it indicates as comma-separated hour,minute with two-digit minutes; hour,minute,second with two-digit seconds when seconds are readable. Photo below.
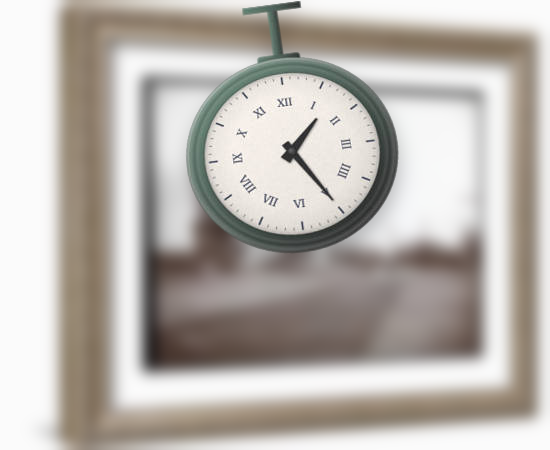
1,25
